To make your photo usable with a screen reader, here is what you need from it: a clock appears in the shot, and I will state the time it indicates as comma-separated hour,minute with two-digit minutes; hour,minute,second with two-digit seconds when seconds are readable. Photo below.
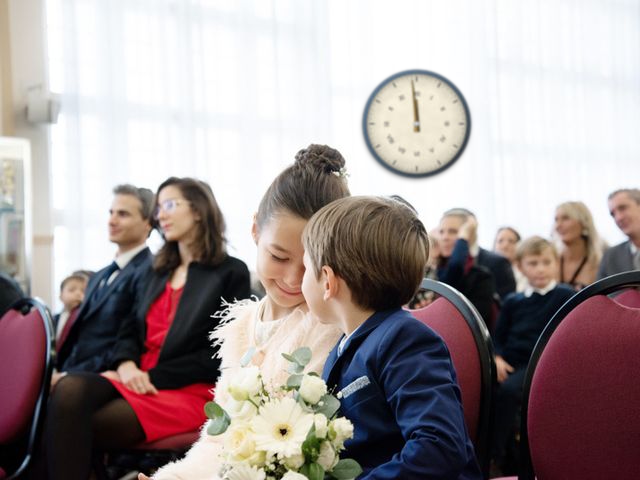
11,59
